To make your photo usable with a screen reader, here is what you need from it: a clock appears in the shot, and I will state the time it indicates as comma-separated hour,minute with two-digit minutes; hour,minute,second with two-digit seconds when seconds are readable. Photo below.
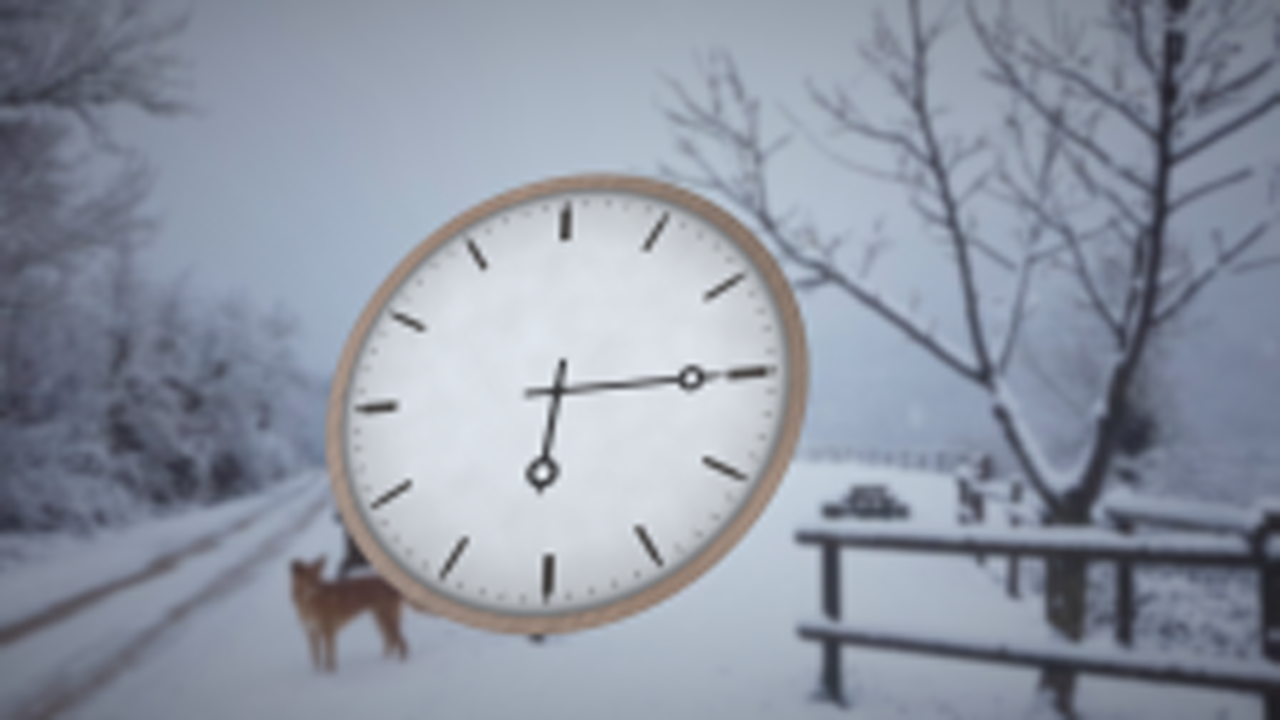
6,15
